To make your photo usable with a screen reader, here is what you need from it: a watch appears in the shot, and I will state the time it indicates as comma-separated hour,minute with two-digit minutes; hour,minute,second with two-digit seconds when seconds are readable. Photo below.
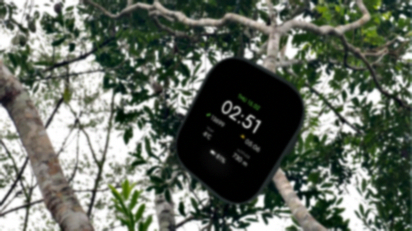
2,51
